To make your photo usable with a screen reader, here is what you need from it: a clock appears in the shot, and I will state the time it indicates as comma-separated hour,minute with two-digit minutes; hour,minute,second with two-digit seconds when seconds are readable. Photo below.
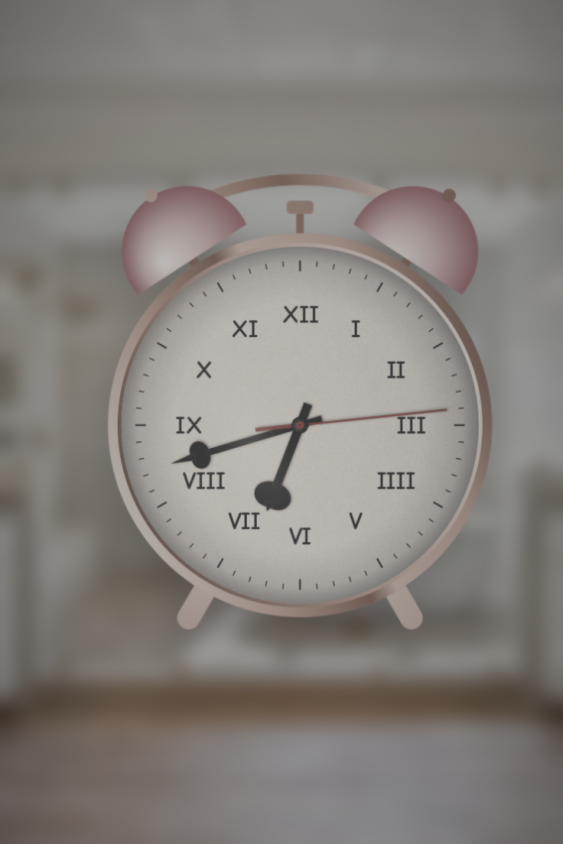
6,42,14
